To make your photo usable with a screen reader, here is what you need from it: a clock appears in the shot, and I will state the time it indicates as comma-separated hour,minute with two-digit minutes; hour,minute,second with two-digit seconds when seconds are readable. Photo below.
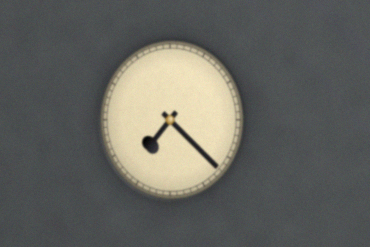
7,22
